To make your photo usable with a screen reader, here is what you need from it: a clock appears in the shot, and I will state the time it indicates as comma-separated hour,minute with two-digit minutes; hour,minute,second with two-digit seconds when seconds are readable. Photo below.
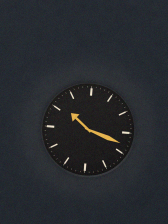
10,18
